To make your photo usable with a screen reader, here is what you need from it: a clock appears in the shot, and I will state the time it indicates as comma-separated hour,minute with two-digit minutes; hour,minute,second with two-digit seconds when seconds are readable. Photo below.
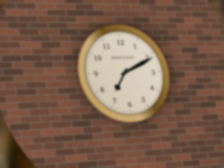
7,11
